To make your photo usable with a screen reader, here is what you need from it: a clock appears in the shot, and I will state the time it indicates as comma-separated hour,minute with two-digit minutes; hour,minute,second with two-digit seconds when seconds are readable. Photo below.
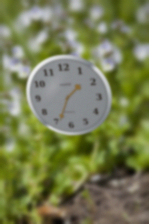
1,34
